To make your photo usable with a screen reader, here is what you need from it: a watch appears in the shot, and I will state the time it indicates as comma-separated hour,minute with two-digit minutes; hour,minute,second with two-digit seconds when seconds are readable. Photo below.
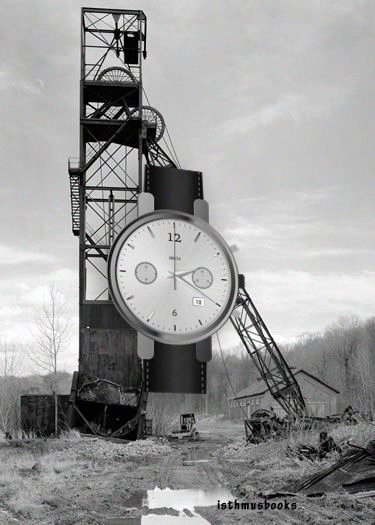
2,20
